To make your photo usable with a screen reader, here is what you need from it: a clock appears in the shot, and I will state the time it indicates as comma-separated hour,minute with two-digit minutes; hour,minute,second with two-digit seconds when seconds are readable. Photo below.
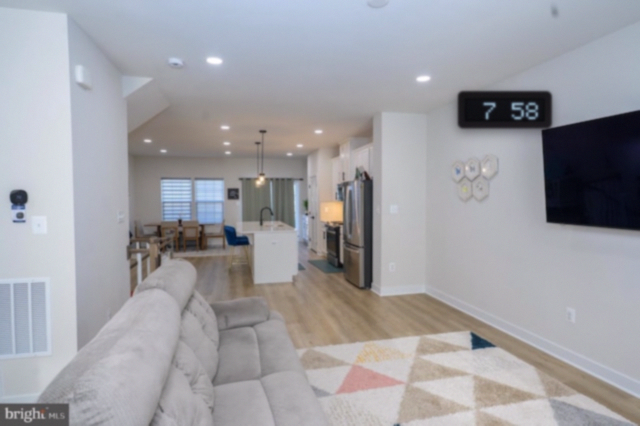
7,58
